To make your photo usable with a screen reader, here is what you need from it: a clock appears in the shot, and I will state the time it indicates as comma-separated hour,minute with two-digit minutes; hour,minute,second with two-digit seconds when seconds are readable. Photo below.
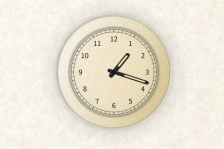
1,18
